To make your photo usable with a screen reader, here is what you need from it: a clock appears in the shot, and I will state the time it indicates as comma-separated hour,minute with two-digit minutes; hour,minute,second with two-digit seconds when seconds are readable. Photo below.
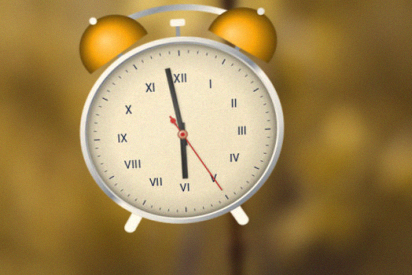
5,58,25
